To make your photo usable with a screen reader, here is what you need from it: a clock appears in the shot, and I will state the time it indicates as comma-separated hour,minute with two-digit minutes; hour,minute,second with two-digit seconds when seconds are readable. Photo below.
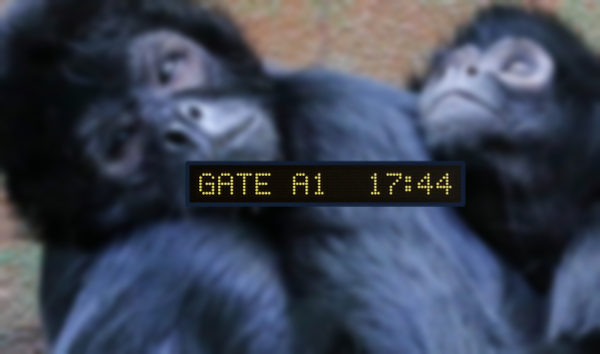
17,44
